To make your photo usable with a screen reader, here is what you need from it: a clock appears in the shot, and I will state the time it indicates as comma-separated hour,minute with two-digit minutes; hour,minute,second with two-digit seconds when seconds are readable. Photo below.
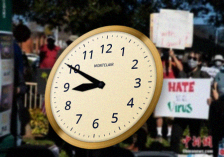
8,50
